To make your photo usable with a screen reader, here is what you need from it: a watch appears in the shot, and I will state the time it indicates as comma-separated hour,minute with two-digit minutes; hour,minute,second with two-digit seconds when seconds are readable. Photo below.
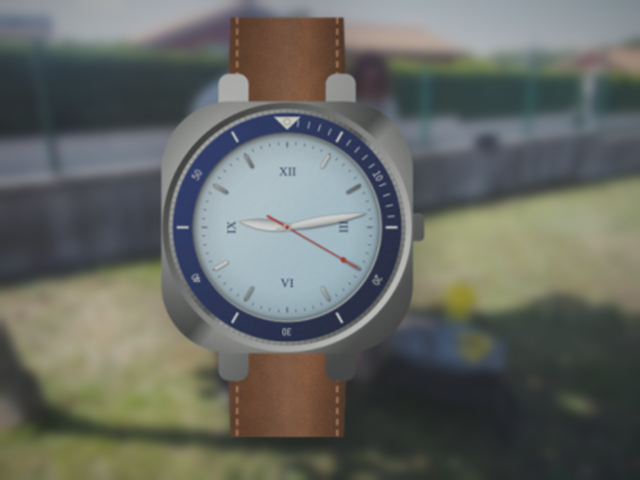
9,13,20
